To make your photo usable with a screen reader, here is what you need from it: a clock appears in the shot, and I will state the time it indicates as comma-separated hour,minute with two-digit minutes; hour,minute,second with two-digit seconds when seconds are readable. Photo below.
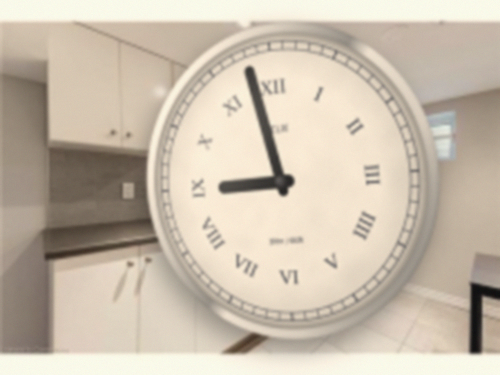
8,58
